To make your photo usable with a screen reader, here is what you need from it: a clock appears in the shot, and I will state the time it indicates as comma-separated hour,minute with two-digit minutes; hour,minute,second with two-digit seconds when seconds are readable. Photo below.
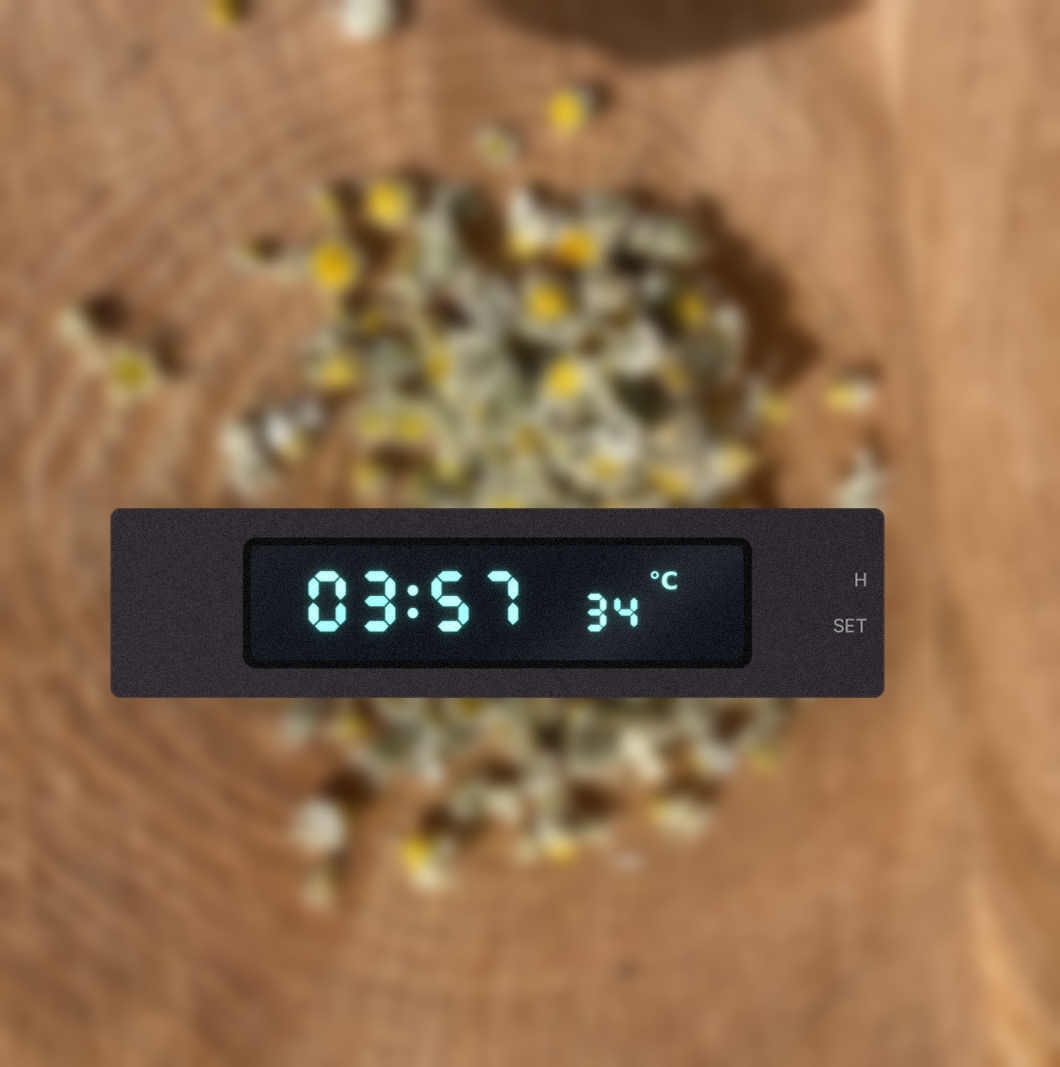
3,57
